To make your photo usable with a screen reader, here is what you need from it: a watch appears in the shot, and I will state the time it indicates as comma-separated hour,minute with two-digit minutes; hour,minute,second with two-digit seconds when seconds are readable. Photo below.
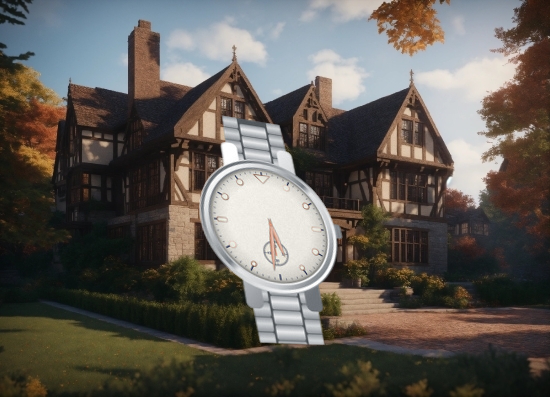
5,31
